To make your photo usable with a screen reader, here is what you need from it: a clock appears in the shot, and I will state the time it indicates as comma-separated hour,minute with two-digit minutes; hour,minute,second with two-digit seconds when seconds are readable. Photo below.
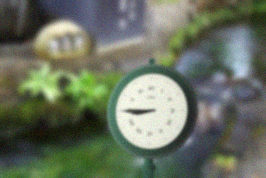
8,45
